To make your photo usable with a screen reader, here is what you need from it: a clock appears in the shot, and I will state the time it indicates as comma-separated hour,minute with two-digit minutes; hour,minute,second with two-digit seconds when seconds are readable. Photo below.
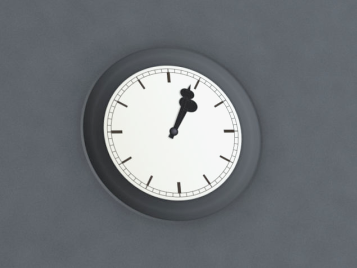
1,04
